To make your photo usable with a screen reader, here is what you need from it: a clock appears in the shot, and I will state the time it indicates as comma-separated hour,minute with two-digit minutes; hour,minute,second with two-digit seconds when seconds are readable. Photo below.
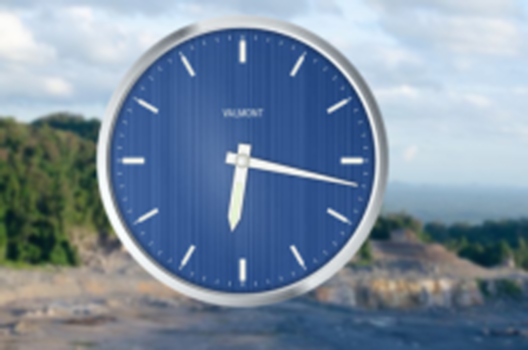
6,17
